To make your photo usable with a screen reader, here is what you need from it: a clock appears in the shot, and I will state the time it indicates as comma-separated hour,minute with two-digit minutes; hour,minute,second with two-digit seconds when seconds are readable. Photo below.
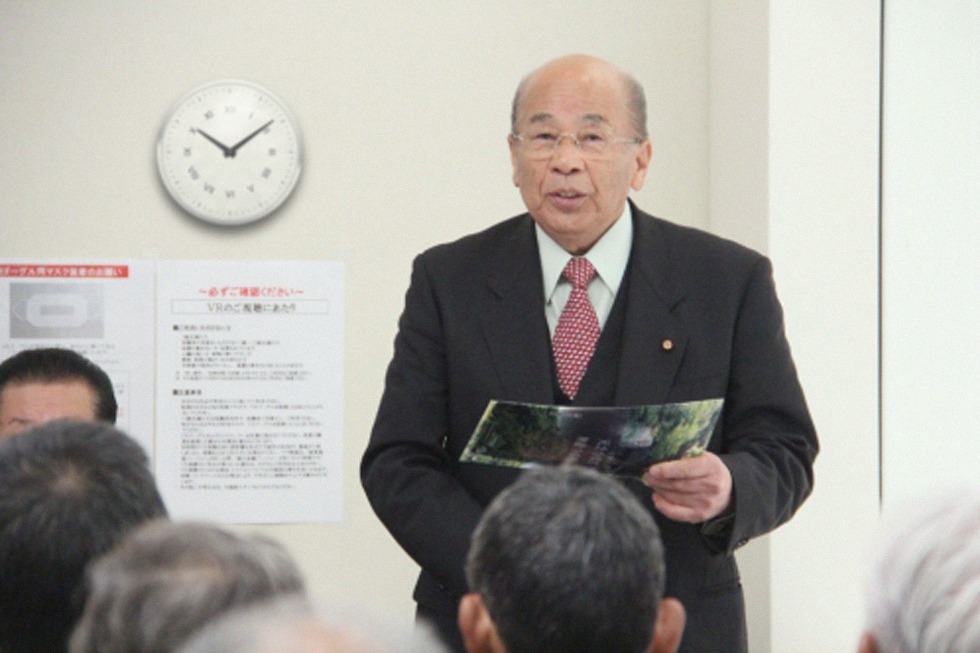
10,09
